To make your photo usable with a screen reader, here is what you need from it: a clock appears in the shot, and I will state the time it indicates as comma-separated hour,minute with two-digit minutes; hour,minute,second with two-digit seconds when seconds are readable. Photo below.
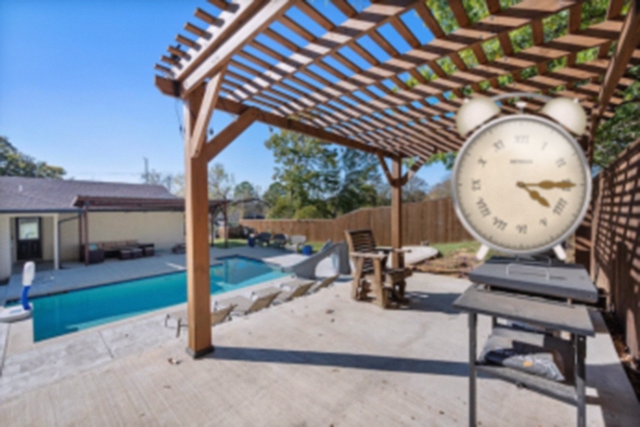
4,15
